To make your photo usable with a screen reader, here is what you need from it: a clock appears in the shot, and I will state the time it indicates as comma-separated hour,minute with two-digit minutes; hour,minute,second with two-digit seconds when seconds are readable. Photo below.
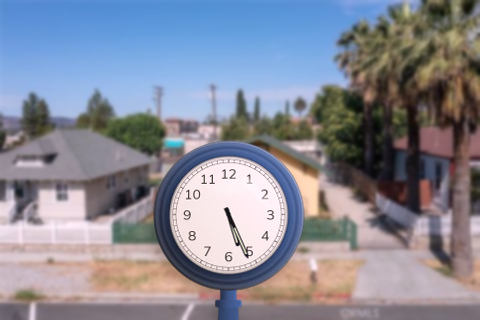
5,26
